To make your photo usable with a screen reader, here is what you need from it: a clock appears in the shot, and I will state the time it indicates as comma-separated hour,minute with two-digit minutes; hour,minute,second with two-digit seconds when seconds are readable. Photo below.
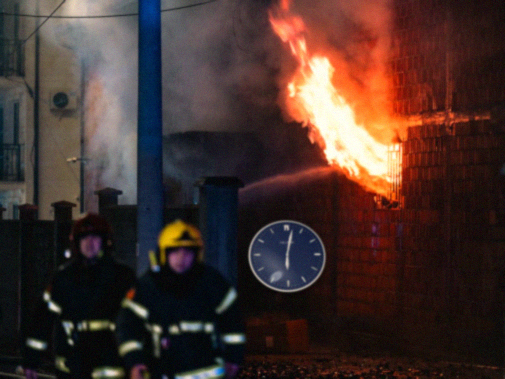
6,02
